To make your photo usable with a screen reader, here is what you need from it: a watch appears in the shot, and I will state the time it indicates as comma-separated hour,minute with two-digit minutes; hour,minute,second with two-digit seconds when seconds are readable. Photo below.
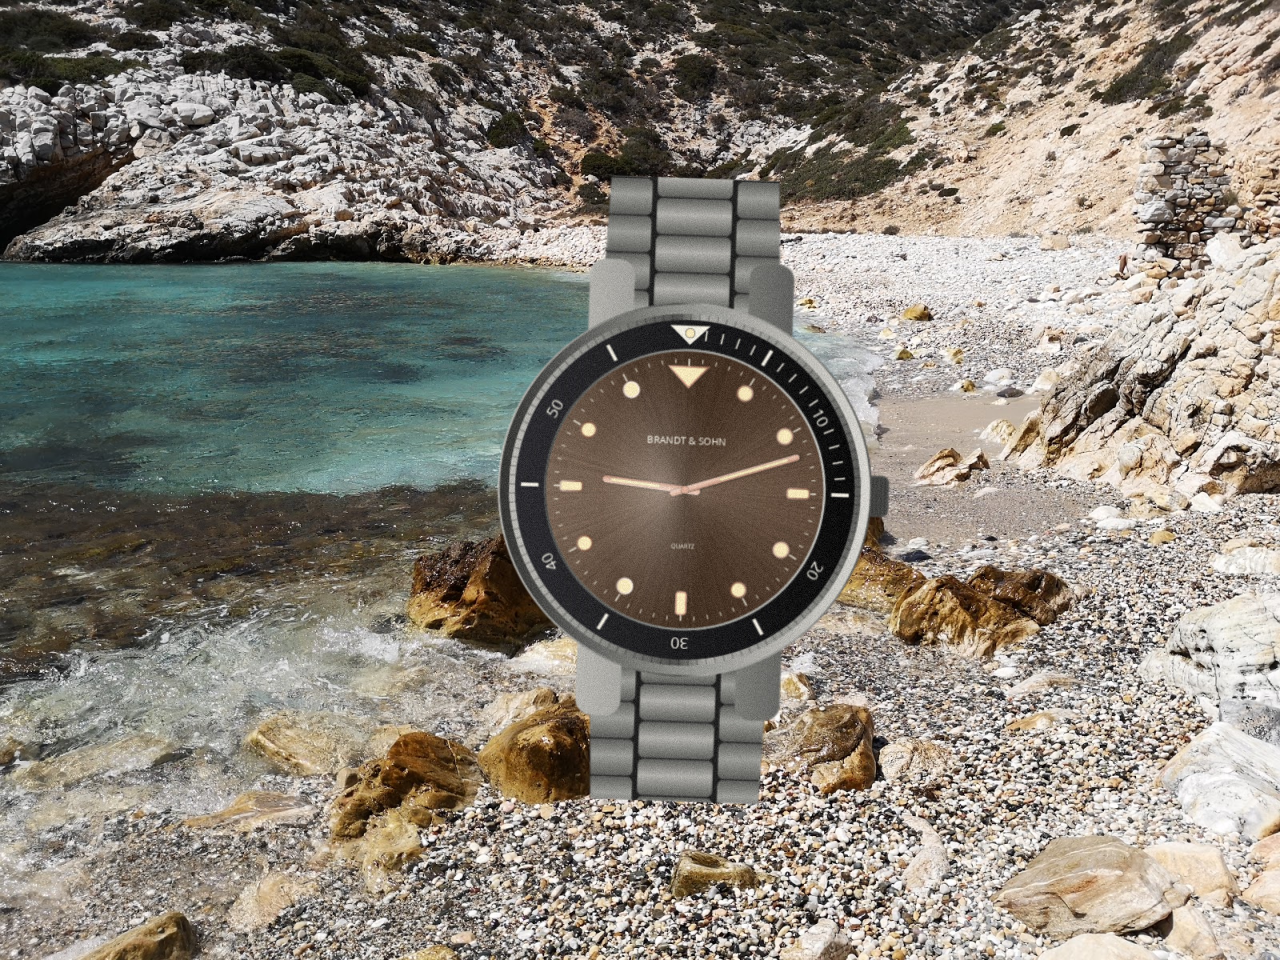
9,12
